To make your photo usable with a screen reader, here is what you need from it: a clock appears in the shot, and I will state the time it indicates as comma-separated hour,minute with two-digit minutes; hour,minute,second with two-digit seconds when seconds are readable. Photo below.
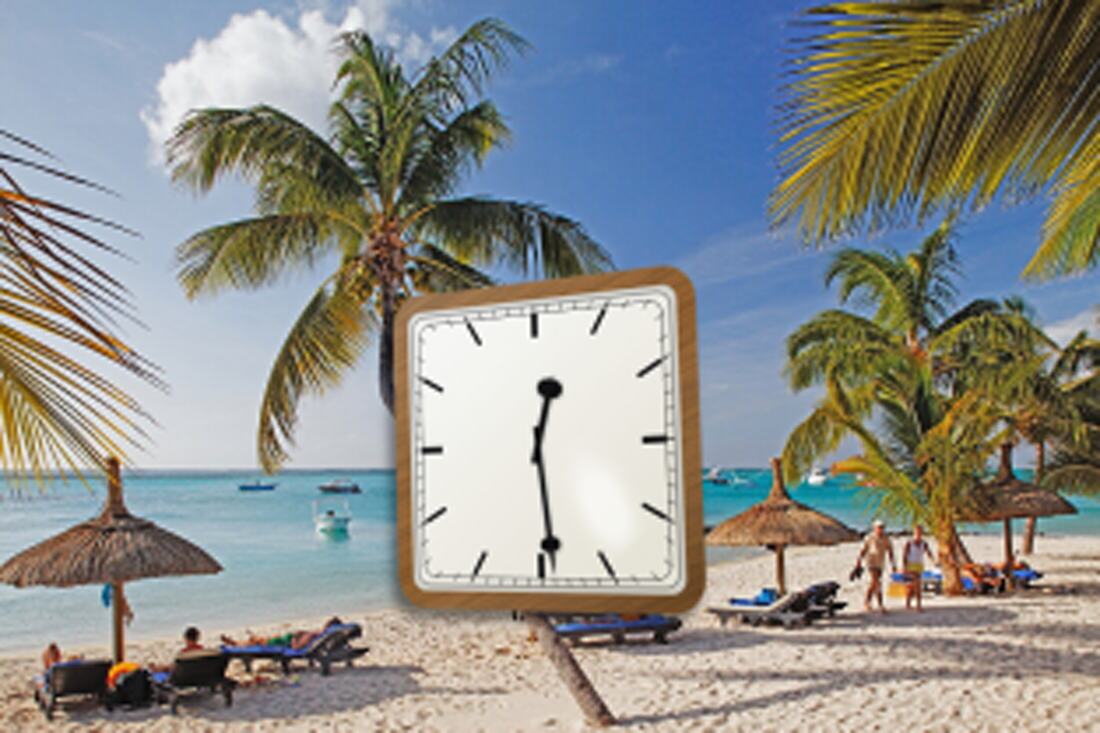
12,29
